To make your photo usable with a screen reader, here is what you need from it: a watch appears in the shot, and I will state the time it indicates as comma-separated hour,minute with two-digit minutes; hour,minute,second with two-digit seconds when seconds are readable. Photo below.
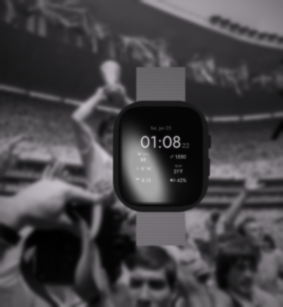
1,08
